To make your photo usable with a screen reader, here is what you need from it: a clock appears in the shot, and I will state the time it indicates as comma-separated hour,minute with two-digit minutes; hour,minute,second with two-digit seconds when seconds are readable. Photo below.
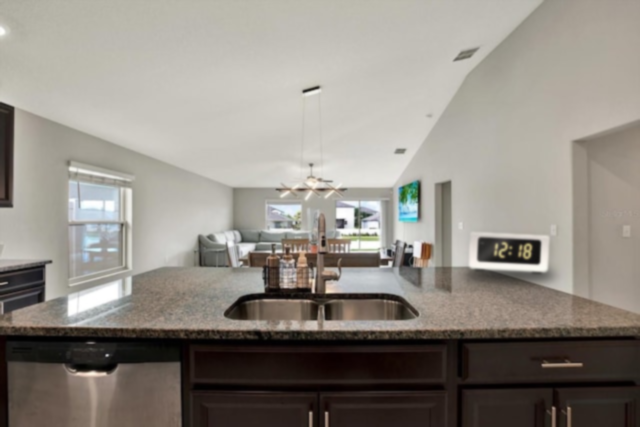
12,18
